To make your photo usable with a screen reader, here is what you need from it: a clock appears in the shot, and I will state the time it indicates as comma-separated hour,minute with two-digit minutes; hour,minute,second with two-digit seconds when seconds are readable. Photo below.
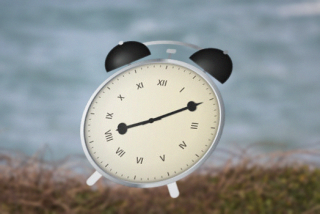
8,10
